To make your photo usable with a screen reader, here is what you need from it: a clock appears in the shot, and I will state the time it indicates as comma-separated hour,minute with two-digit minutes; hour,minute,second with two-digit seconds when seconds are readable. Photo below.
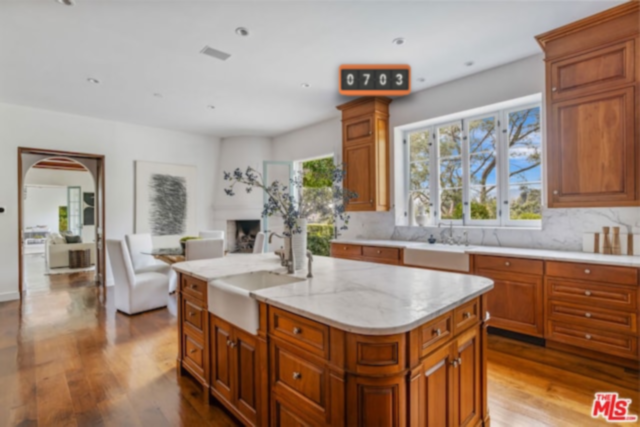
7,03
